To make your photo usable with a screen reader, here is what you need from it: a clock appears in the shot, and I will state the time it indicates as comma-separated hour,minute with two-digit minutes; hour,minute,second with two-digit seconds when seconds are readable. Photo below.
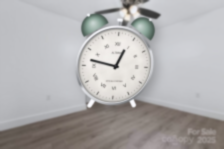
12,47
